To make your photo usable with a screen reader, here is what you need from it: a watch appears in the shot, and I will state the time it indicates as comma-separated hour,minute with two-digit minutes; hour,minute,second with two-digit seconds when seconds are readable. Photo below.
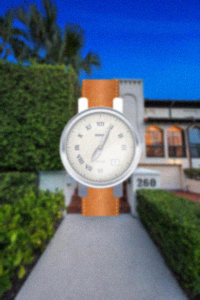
7,04
